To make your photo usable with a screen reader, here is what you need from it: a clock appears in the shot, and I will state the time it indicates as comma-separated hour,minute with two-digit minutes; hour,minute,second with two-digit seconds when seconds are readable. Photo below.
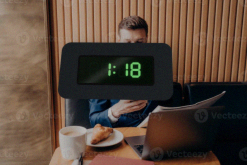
1,18
